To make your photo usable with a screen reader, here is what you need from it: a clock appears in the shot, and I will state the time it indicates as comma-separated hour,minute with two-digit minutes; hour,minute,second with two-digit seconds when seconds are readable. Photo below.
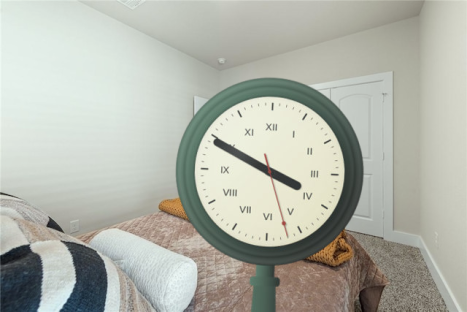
3,49,27
